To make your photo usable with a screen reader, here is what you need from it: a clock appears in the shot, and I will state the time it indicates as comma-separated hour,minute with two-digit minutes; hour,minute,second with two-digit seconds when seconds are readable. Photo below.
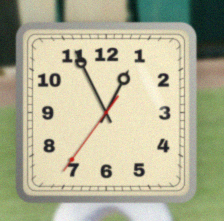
12,55,36
